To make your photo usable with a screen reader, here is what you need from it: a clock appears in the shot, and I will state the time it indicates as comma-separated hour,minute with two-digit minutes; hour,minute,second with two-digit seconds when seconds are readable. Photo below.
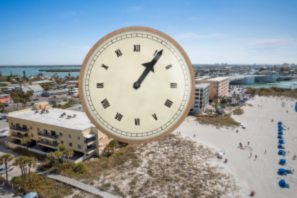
1,06
